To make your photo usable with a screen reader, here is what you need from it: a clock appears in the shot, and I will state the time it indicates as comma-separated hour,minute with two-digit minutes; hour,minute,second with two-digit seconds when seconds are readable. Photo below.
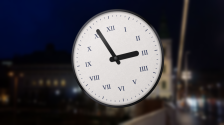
2,56
